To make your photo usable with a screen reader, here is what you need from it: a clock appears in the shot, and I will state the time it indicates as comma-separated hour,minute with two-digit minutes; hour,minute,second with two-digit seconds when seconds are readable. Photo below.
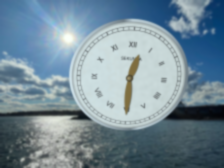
12,30
